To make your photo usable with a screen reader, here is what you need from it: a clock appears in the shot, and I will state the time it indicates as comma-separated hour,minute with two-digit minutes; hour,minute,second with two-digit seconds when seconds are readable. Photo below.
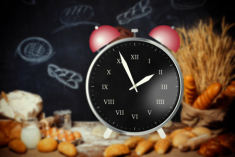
1,56
